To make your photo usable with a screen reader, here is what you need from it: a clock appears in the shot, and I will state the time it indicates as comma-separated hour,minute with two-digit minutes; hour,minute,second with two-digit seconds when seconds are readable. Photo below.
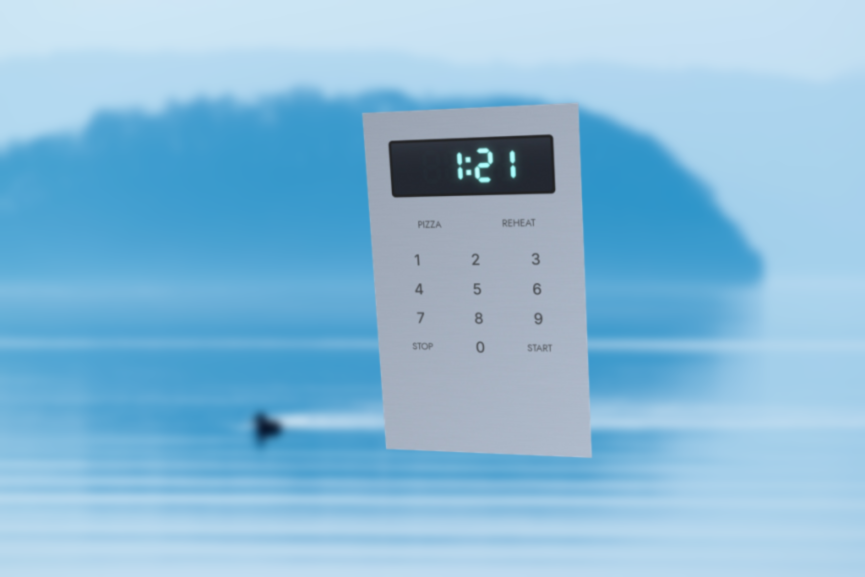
1,21
